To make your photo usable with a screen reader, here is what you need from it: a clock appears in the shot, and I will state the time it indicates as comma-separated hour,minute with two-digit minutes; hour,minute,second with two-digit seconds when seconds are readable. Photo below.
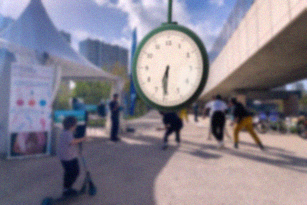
6,31
